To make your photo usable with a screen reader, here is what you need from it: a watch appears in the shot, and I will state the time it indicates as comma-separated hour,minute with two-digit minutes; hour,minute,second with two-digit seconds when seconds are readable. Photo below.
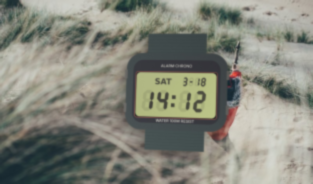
14,12
